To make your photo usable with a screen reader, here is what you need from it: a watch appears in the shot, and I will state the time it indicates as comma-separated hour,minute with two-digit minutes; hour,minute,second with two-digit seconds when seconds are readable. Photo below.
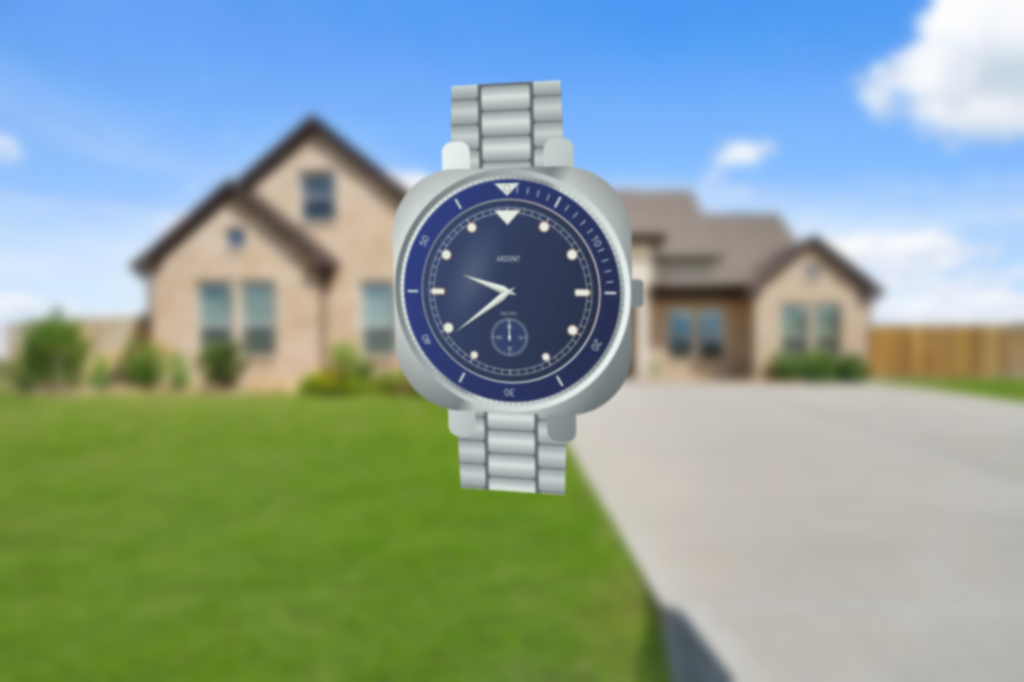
9,39
